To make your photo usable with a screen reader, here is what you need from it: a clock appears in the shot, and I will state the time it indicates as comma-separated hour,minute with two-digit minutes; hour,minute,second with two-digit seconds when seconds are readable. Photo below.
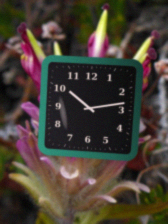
10,13
